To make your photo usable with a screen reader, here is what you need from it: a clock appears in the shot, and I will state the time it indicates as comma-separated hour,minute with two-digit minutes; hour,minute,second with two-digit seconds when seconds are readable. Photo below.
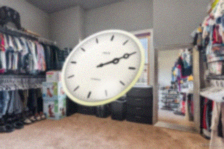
2,10
